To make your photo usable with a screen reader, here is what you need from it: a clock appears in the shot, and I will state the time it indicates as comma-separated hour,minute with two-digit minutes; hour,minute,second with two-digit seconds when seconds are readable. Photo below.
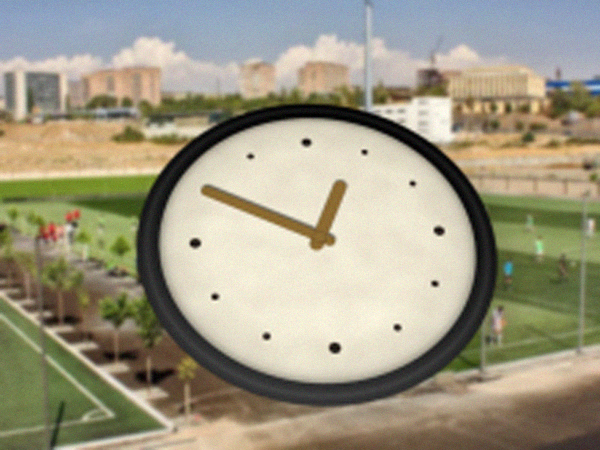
12,50
